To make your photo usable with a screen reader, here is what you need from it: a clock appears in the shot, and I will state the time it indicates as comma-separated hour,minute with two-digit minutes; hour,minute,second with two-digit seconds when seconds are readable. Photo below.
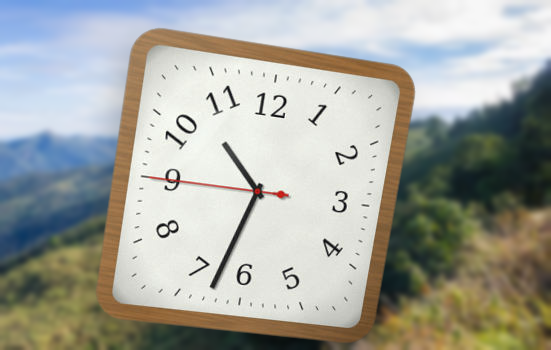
10,32,45
